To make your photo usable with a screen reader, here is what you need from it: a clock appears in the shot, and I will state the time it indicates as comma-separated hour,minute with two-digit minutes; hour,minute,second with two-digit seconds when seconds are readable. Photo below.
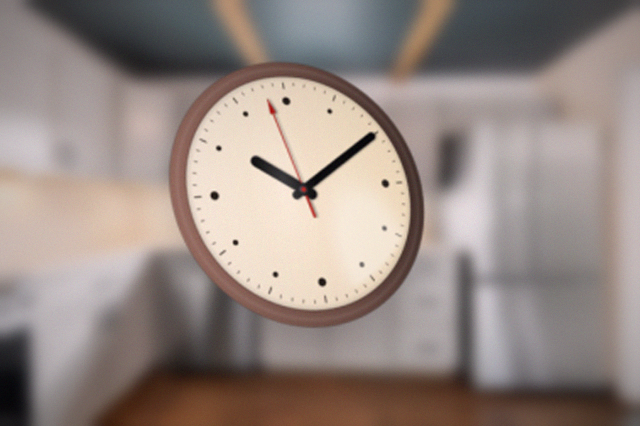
10,09,58
